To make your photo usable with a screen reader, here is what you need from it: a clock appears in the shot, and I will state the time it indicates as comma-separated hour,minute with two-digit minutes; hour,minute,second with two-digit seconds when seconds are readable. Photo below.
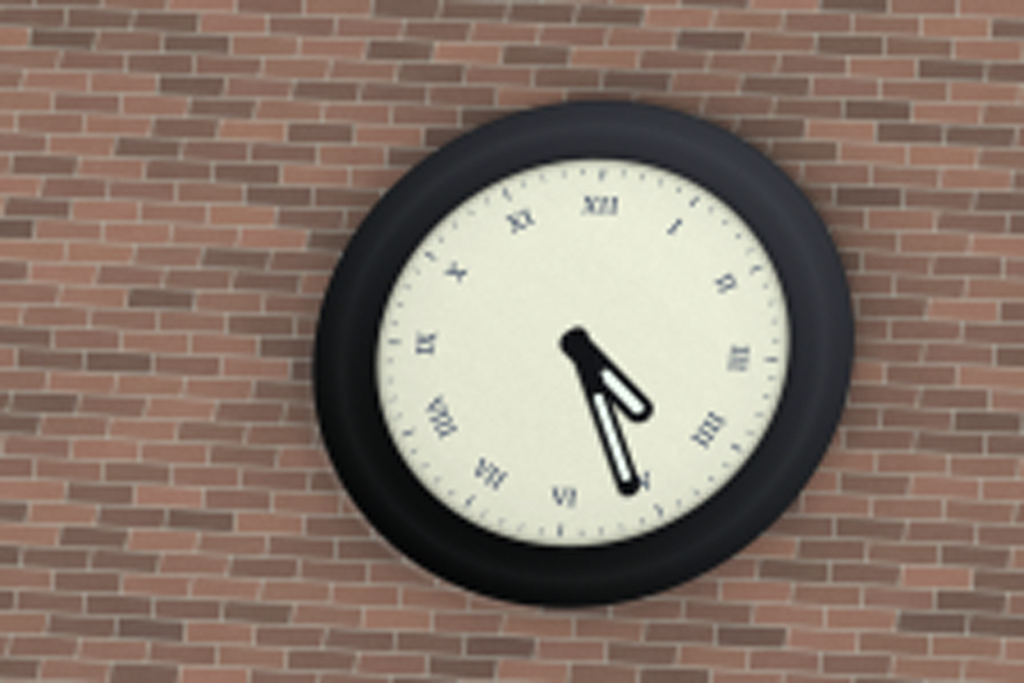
4,26
